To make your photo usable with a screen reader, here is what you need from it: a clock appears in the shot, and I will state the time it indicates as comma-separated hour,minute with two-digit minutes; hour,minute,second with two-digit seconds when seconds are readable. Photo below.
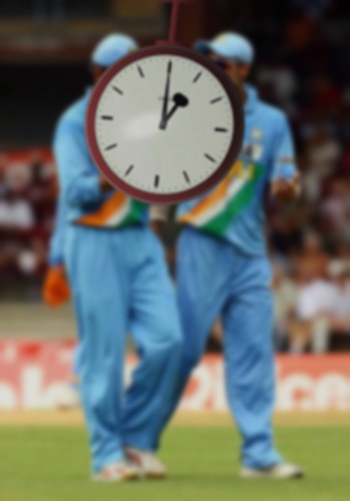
1,00
